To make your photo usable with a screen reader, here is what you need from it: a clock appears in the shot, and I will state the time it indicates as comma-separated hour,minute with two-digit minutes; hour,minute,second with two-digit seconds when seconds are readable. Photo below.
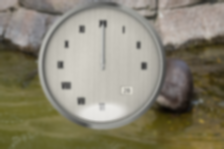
12,00
